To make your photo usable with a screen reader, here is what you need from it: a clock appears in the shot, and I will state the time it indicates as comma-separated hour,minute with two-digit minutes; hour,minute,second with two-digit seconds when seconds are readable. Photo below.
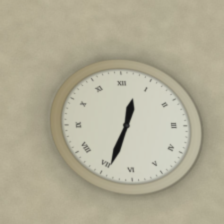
12,34
